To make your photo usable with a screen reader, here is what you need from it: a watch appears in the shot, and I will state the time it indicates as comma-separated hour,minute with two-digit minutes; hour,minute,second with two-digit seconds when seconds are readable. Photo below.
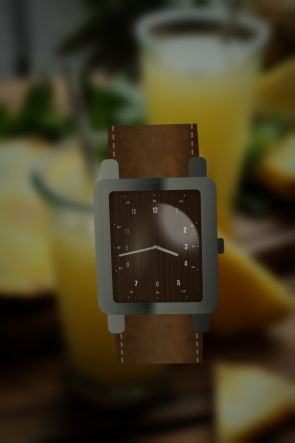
3,43
